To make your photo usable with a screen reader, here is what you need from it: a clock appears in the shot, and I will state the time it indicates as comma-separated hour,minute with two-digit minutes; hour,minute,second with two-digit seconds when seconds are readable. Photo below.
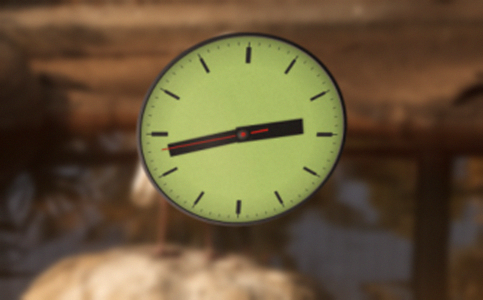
2,42,43
